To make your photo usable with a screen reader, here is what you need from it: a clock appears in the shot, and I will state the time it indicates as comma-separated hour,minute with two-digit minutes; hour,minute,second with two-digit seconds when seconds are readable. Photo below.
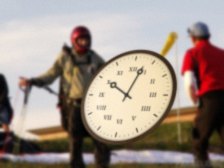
10,03
